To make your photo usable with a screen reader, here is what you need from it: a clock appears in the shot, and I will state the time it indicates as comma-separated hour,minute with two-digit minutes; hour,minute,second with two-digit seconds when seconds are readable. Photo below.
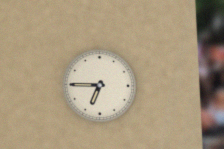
6,45
